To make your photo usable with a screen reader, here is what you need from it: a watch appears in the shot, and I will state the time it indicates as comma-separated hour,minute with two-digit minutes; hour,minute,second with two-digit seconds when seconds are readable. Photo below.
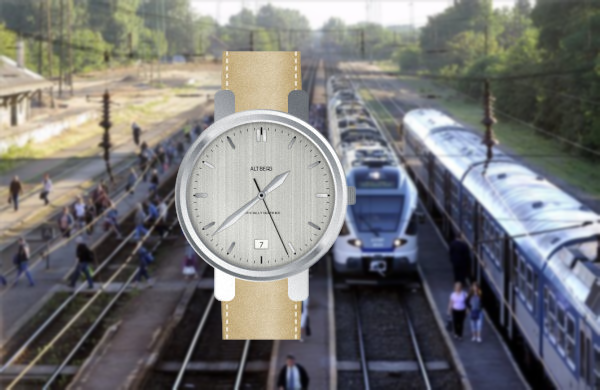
1,38,26
